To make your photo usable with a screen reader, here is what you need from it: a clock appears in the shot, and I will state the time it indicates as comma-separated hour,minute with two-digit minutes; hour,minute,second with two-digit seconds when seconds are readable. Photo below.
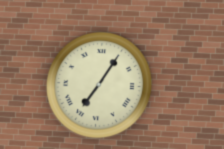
7,05
